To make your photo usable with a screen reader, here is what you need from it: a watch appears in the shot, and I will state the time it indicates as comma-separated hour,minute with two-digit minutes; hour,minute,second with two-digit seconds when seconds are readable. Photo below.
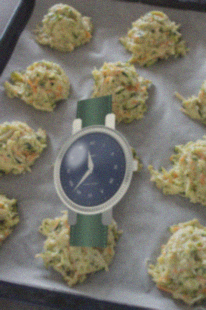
11,37
